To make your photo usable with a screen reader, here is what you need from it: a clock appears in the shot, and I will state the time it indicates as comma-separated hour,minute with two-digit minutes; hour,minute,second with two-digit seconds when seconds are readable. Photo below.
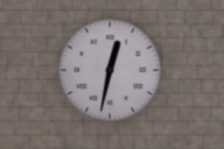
12,32
